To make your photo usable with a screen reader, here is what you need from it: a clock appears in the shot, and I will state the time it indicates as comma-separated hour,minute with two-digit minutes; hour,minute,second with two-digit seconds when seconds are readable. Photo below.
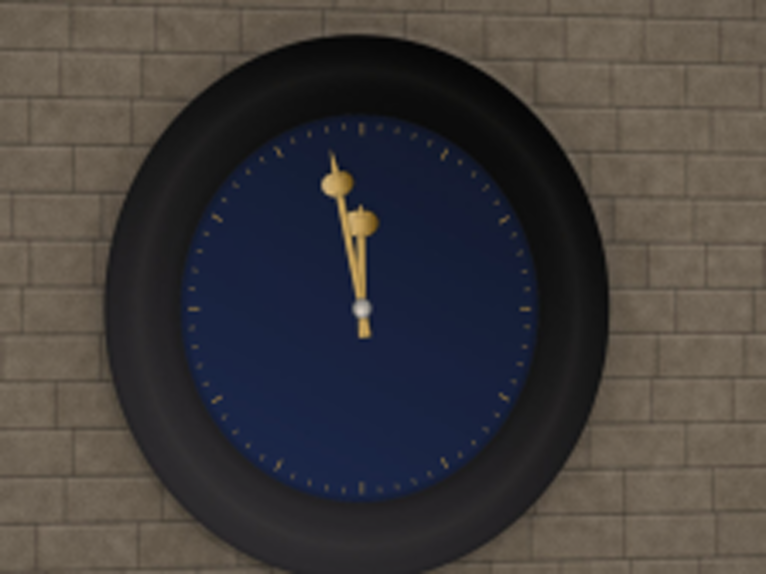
11,58
